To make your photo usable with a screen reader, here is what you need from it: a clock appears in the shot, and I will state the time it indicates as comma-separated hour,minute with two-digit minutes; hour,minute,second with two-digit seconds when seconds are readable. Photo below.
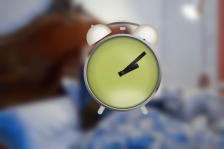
2,08
